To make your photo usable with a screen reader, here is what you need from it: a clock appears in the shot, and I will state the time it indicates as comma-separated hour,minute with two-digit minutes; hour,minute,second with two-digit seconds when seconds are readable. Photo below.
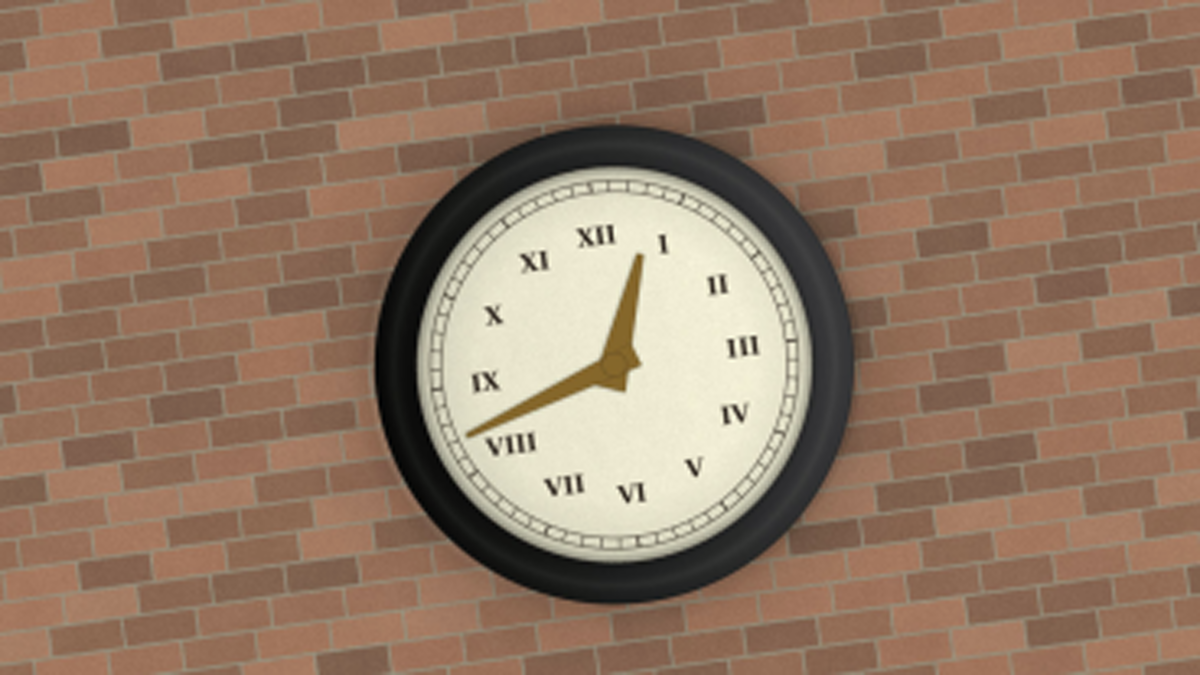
12,42
